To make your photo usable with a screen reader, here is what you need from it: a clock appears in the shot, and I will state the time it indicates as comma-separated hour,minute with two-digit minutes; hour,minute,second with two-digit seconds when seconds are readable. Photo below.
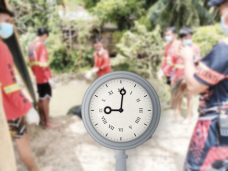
9,01
